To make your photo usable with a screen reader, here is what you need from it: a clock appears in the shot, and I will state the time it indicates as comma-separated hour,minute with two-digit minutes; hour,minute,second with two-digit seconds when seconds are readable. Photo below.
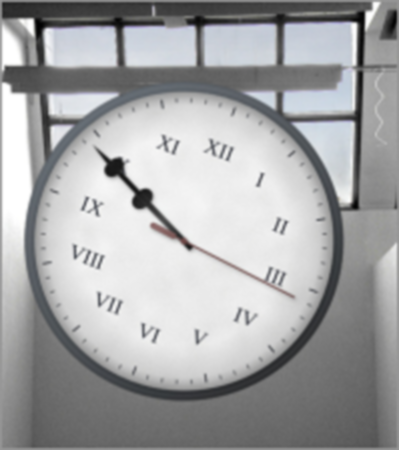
9,49,16
